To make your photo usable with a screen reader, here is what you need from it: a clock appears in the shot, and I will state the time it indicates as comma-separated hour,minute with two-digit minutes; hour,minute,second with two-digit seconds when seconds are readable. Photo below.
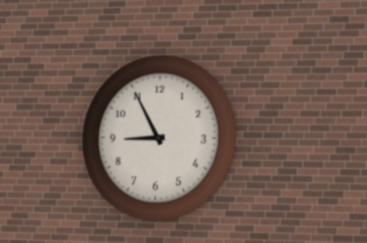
8,55
